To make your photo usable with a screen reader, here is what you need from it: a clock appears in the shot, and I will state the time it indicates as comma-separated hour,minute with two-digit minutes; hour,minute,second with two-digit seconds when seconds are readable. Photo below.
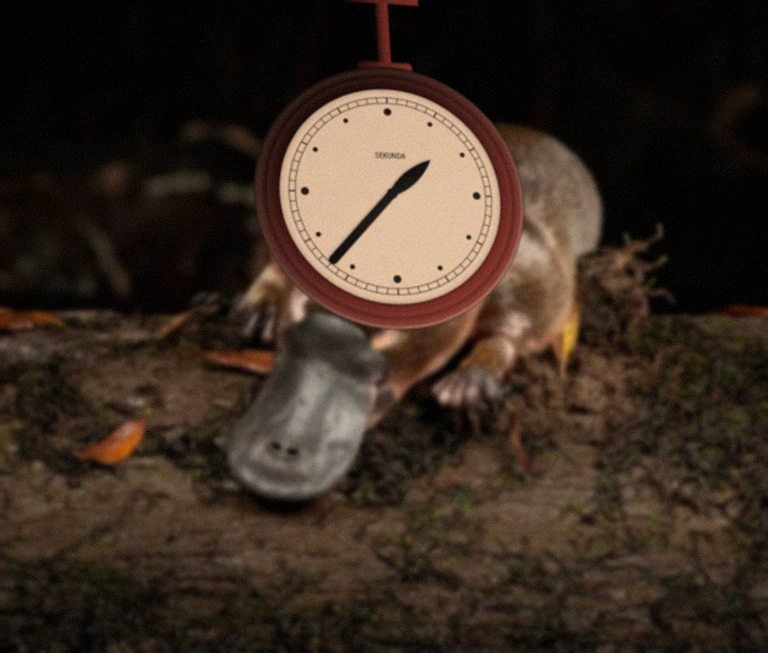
1,37
